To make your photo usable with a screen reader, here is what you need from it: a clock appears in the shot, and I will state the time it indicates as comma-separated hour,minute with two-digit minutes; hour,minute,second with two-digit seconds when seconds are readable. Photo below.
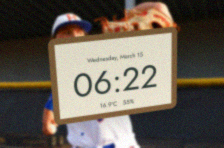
6,22
